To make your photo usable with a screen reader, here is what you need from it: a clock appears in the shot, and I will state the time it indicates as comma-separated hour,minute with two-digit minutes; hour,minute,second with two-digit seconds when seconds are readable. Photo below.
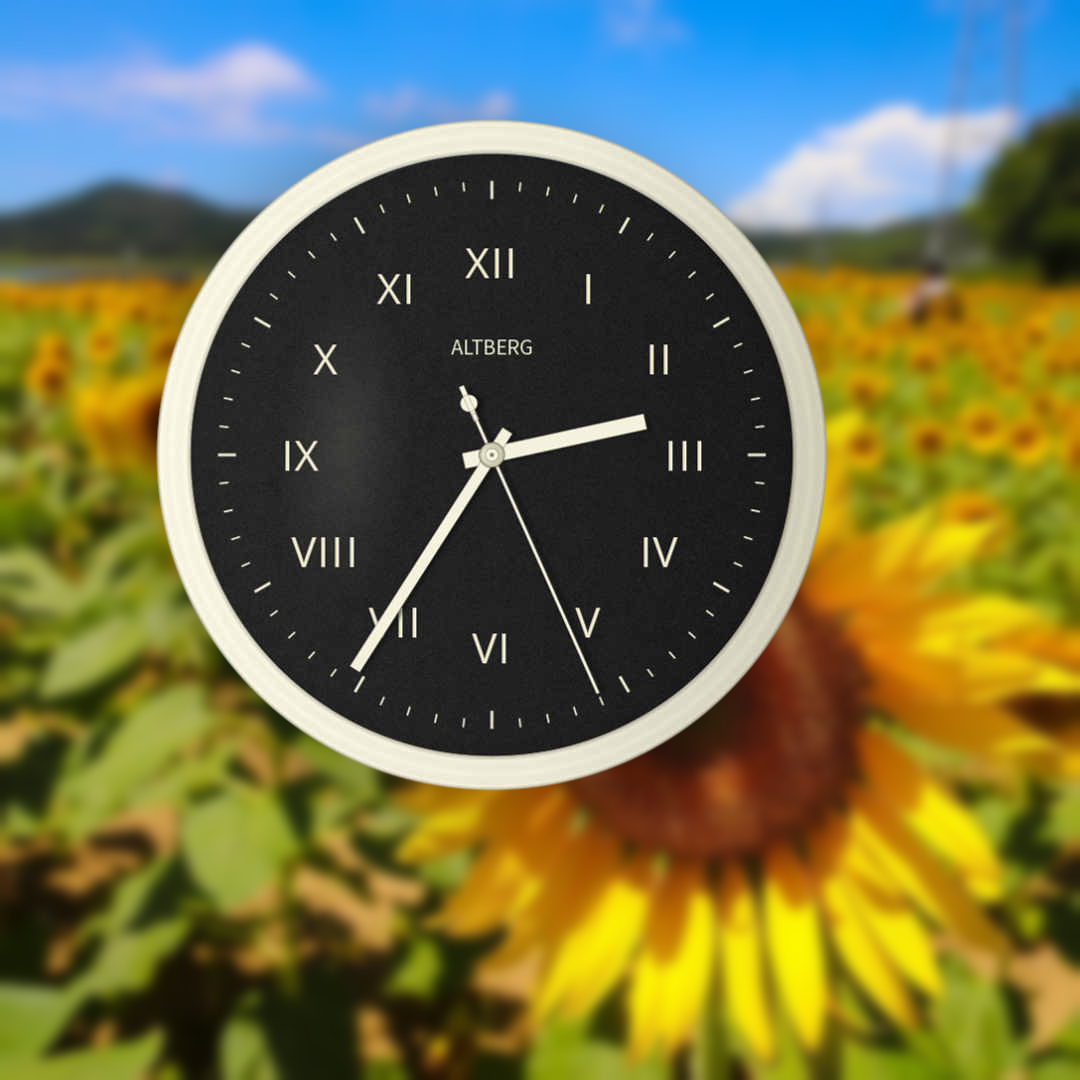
2,35,26
